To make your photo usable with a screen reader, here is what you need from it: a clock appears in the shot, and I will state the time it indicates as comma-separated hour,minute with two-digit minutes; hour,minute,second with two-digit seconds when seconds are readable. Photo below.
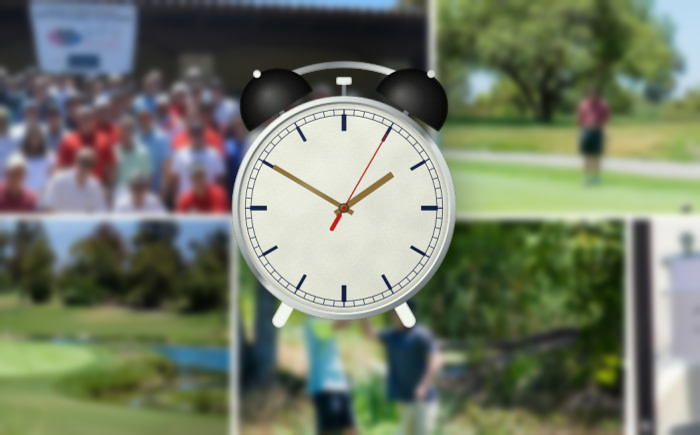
1,50,05
